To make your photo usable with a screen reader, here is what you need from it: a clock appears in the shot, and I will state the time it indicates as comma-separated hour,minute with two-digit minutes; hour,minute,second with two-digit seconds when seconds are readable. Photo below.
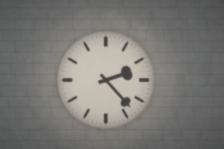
2,23
